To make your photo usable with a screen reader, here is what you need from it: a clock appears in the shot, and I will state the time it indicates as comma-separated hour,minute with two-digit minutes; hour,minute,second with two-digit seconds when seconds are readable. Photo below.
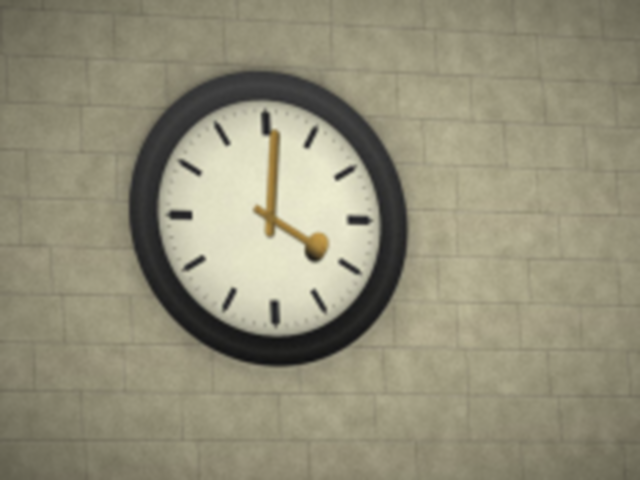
4,01
